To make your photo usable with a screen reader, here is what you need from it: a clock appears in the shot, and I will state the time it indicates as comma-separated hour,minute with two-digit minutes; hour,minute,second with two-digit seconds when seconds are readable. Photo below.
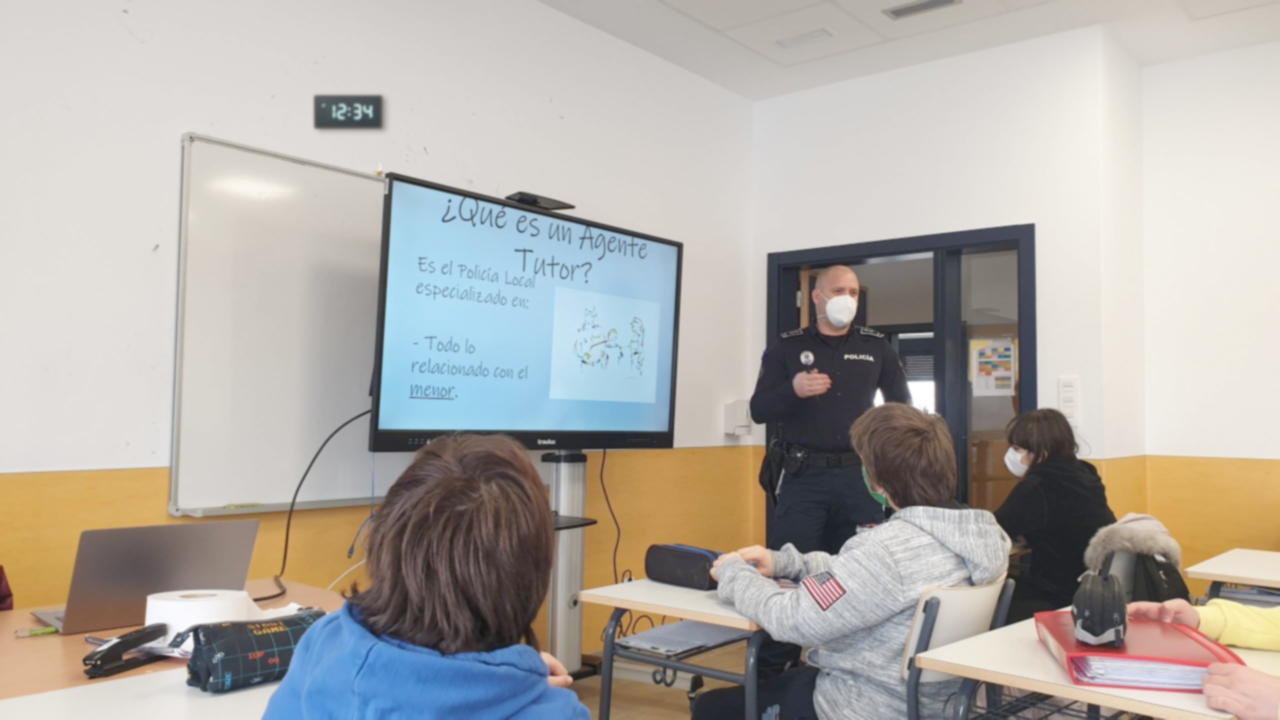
12,34
